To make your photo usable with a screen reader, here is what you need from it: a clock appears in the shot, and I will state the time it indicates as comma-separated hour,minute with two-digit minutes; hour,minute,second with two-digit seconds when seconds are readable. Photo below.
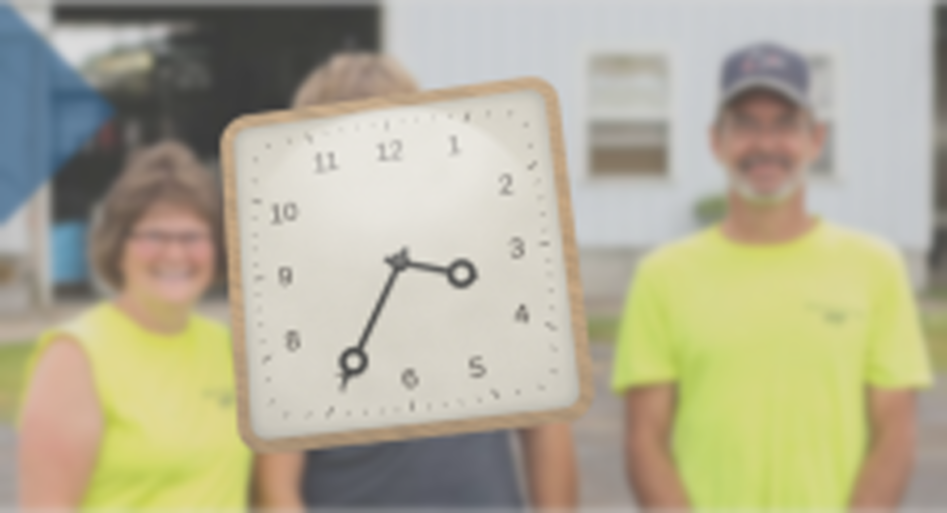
3,35
